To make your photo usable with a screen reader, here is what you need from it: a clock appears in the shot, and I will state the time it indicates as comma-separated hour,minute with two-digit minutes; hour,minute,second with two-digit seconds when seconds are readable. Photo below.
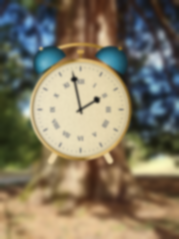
1,58
